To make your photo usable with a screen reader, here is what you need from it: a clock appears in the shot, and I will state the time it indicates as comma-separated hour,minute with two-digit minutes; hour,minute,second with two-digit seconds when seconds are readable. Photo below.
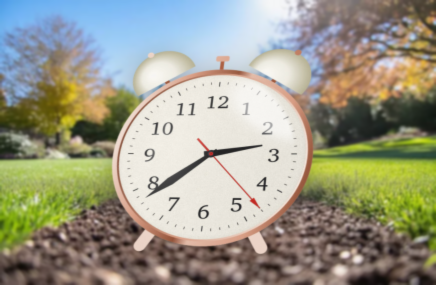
2,38,23
